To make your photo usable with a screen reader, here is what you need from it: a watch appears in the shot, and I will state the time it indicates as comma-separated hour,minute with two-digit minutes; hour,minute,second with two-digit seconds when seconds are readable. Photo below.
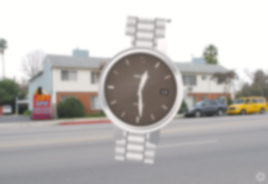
12,29
